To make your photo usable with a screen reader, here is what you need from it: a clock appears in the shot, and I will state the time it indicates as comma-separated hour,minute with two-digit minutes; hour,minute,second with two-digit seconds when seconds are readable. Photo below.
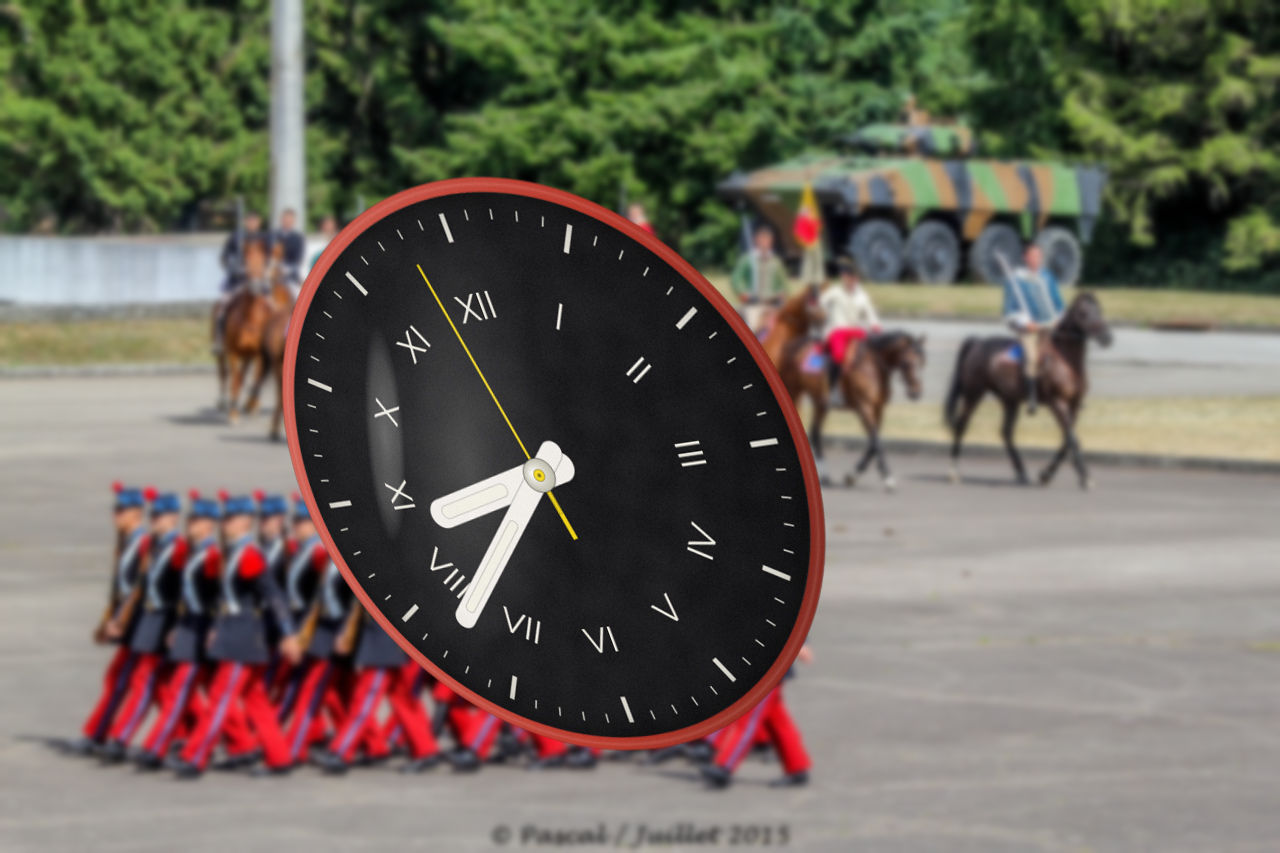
8,37,58
